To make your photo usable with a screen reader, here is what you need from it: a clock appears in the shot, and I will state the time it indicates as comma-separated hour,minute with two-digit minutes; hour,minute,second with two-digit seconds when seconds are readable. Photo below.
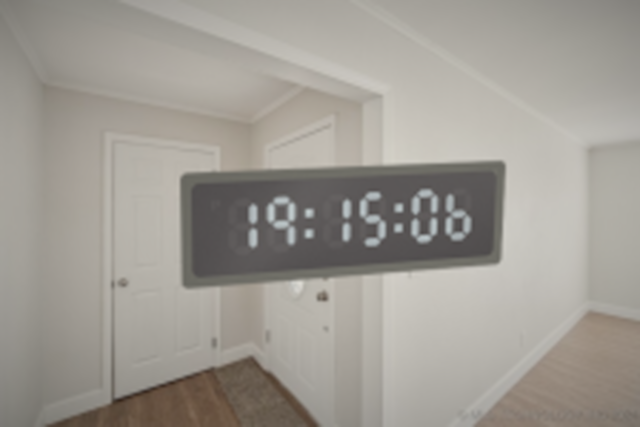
19,15,06
